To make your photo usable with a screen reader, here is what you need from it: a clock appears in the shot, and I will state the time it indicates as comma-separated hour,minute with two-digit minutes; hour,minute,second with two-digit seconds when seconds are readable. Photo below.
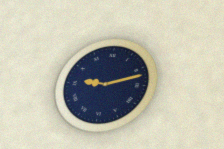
9,12
